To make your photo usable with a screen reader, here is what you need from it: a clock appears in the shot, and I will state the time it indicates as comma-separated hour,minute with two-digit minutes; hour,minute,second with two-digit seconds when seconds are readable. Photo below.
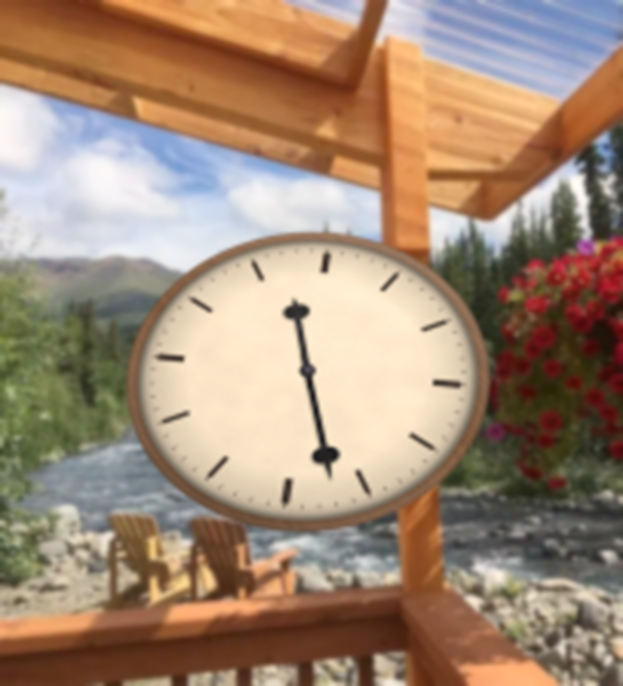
11,27
